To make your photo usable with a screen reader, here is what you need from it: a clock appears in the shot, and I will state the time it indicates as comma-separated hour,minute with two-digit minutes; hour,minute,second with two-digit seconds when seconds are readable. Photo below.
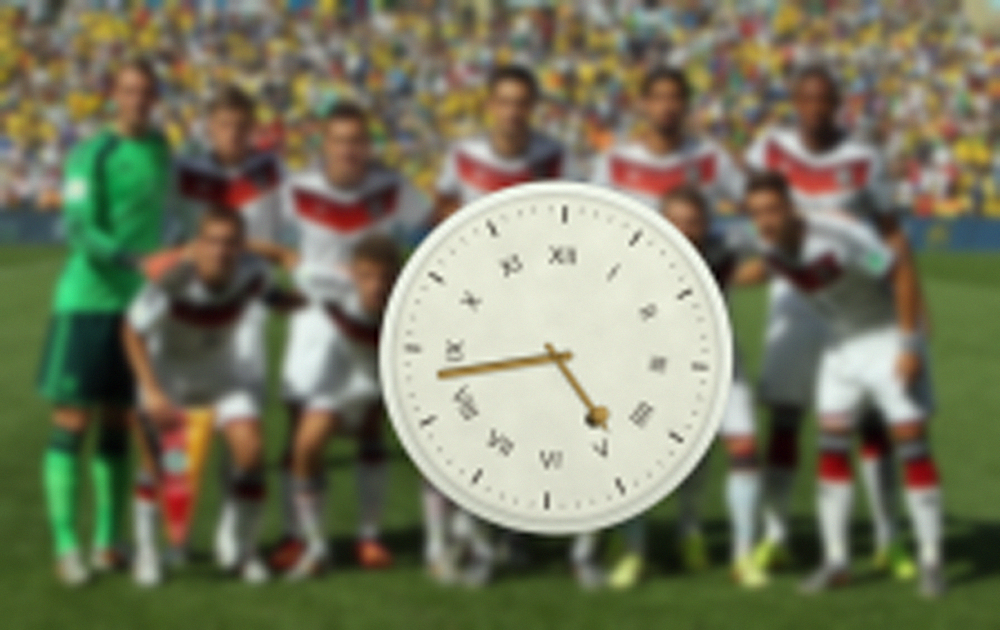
4,43
